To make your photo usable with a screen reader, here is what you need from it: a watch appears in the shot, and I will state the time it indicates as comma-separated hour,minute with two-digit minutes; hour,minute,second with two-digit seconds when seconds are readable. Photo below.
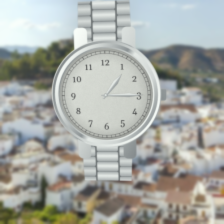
1,15
